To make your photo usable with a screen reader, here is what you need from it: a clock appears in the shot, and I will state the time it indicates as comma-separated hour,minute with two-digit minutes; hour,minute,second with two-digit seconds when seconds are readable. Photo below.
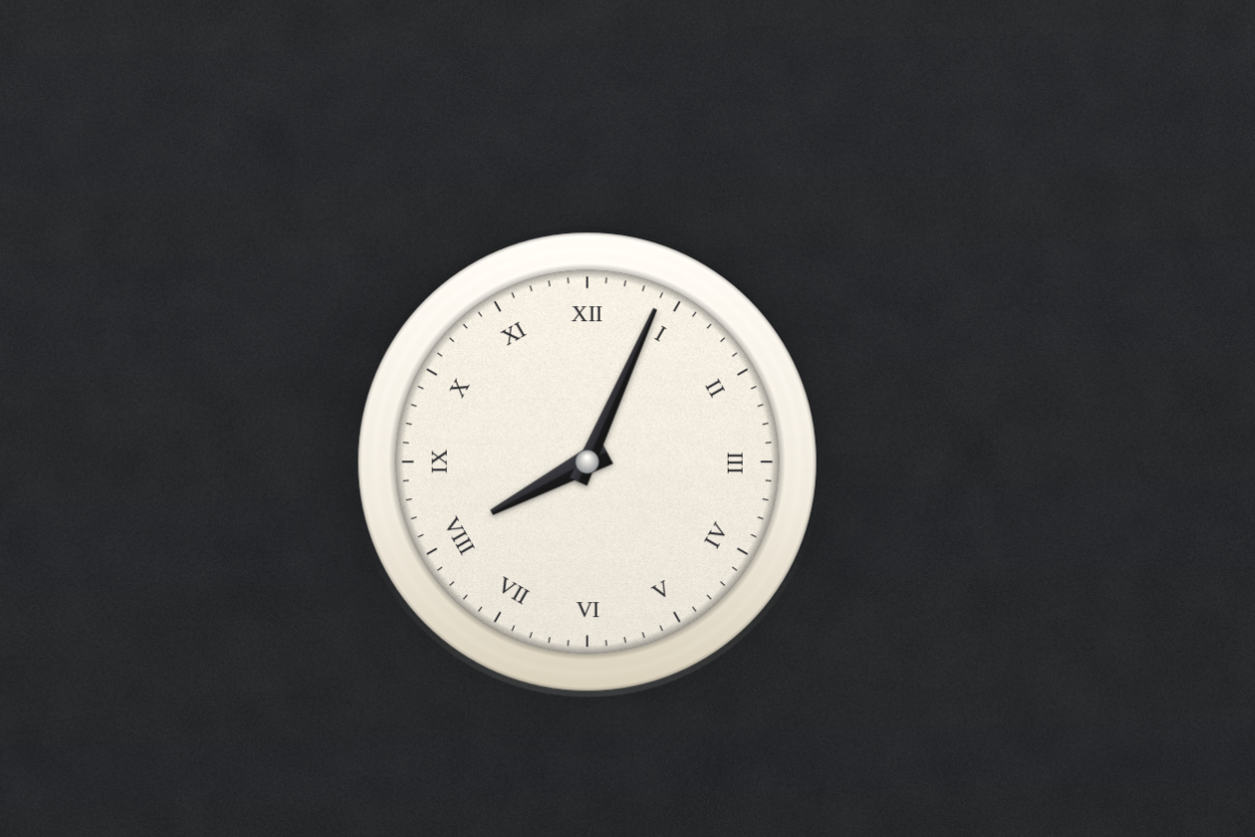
8,04
